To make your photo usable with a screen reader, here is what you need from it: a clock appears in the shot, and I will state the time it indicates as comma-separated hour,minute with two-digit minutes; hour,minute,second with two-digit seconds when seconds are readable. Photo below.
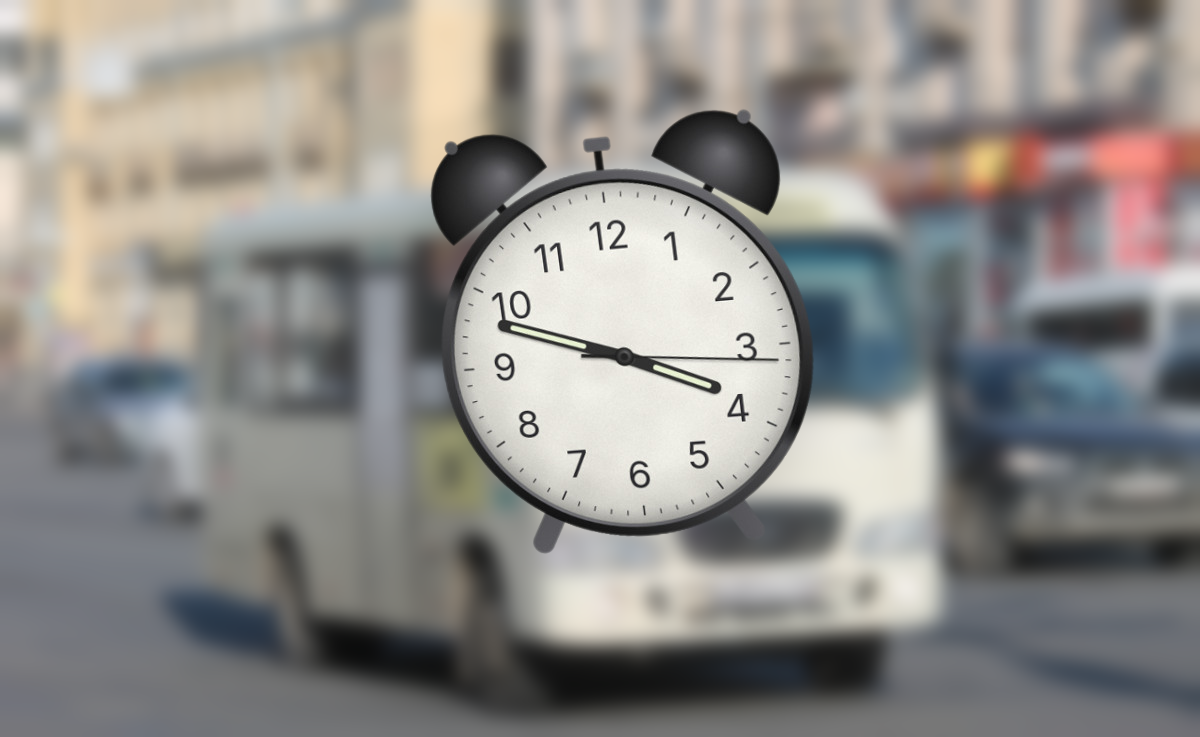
3,48,16
